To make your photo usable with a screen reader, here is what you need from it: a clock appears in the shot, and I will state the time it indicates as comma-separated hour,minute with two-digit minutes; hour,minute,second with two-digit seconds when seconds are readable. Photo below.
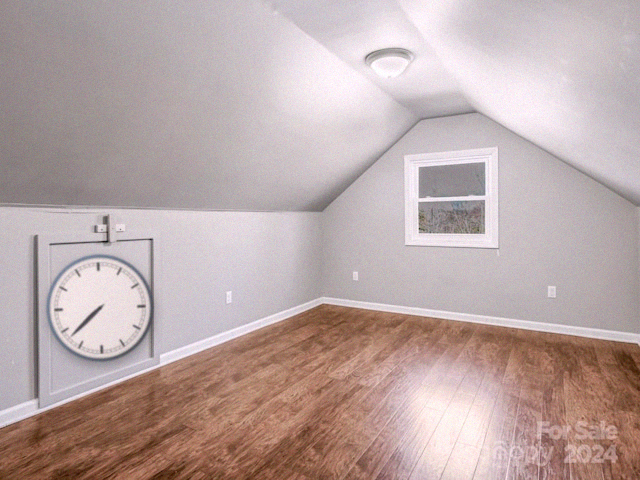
7,38
